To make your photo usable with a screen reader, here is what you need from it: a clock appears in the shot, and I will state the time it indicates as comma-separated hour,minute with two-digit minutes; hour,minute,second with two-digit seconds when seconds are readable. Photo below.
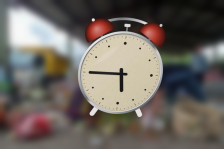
5,45
